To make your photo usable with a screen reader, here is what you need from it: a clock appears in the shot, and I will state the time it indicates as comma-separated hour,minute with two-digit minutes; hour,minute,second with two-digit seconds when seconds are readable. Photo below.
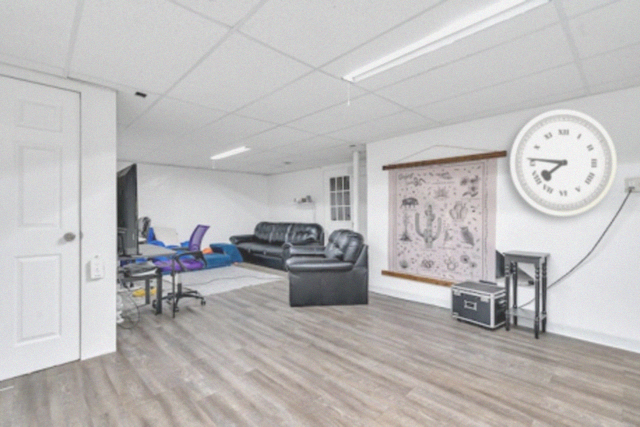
7,46
